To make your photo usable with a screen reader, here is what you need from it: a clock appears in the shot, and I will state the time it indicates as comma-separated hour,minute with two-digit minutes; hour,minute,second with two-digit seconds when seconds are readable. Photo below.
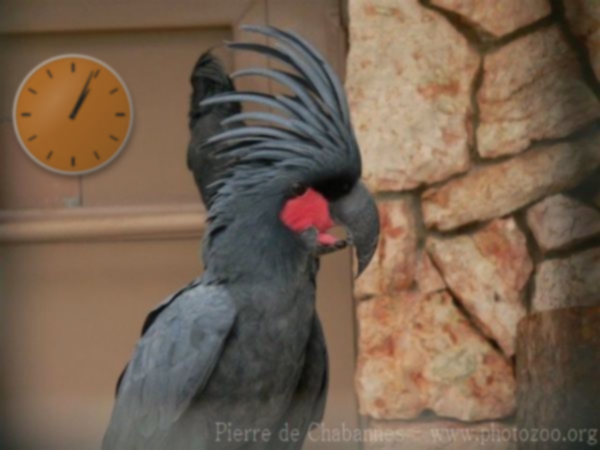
1,04
